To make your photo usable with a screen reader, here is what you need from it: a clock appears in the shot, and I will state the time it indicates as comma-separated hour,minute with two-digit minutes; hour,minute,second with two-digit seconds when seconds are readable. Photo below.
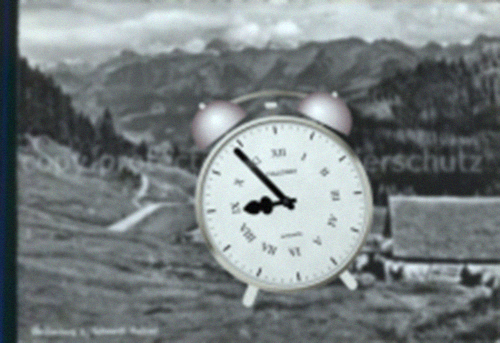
8,54
